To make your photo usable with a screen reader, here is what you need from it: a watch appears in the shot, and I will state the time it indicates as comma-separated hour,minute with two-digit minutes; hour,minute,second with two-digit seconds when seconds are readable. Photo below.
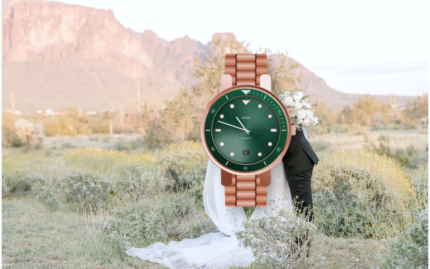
10,48
